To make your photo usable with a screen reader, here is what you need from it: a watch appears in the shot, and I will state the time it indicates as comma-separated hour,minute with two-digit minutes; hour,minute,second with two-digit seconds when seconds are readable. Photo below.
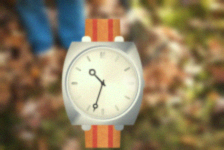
10,33
